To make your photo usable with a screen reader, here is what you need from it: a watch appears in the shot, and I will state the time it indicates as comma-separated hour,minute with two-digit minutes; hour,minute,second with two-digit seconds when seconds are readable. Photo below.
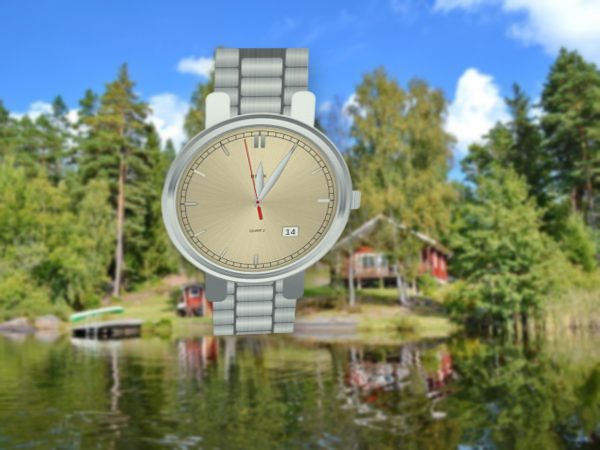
12,04,58
